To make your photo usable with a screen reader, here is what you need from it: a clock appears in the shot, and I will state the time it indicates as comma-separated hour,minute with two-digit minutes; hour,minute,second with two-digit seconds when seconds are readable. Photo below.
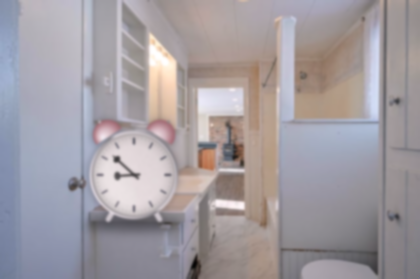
8,52
